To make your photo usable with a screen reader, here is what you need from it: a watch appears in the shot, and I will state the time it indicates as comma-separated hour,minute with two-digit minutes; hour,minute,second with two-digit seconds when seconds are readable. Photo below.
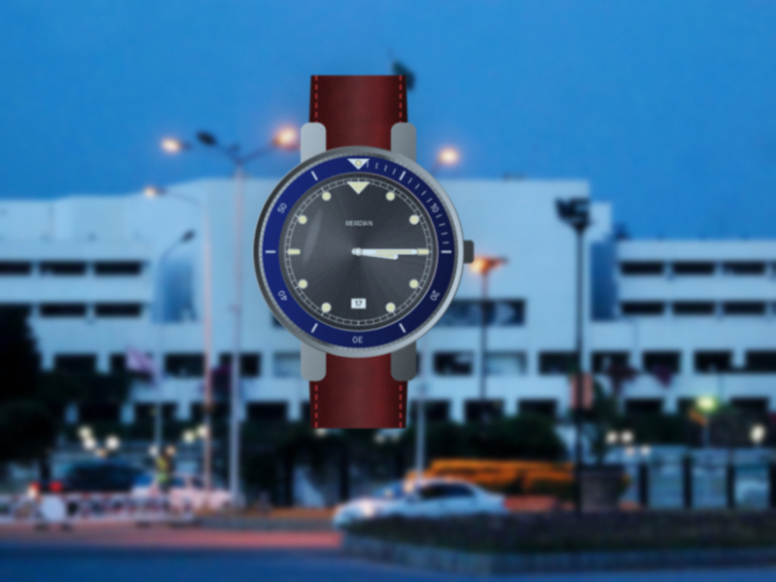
3,15
